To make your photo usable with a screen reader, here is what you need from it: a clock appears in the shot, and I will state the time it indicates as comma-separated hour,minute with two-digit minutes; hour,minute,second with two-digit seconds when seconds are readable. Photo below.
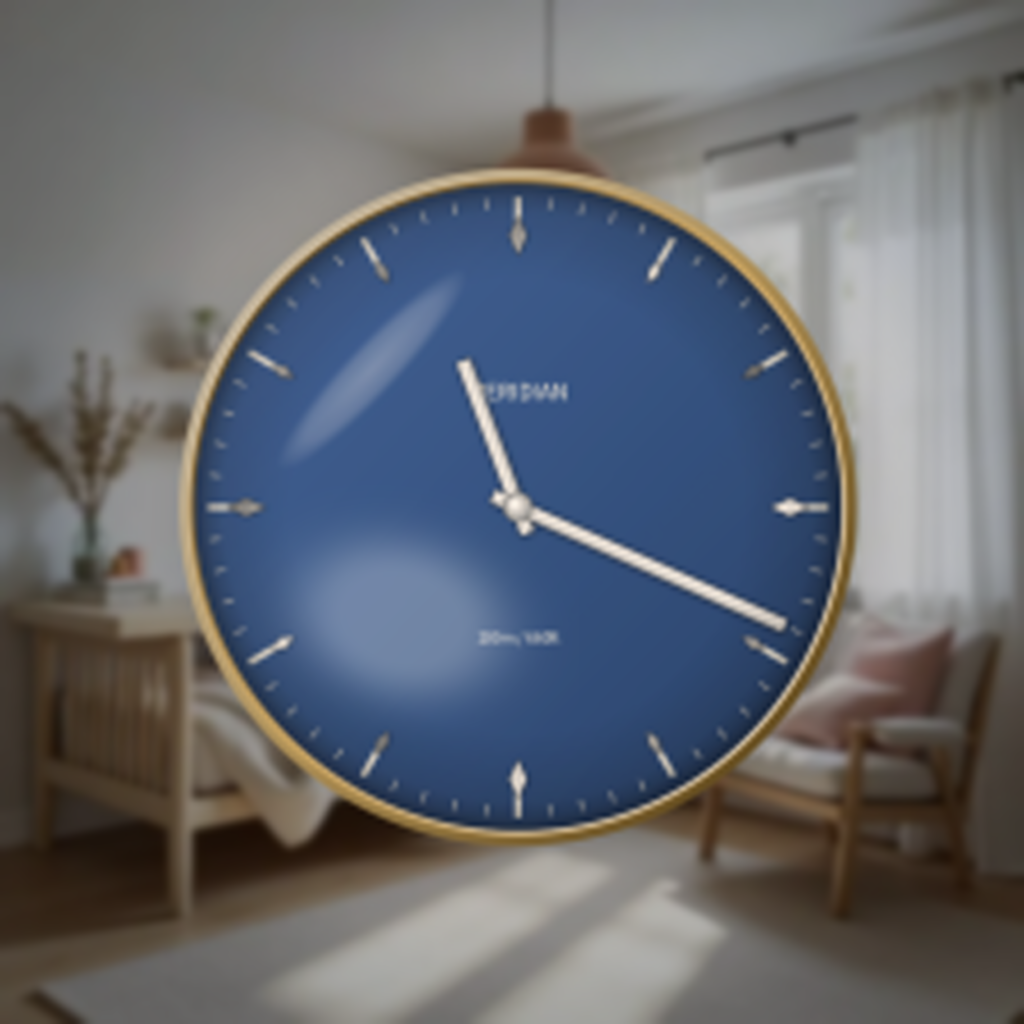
11,19
